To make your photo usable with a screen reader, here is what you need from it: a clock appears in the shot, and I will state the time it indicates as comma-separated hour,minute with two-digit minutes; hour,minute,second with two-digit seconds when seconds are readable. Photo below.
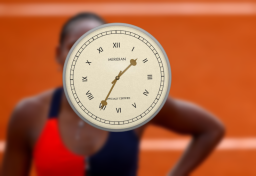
1,35
